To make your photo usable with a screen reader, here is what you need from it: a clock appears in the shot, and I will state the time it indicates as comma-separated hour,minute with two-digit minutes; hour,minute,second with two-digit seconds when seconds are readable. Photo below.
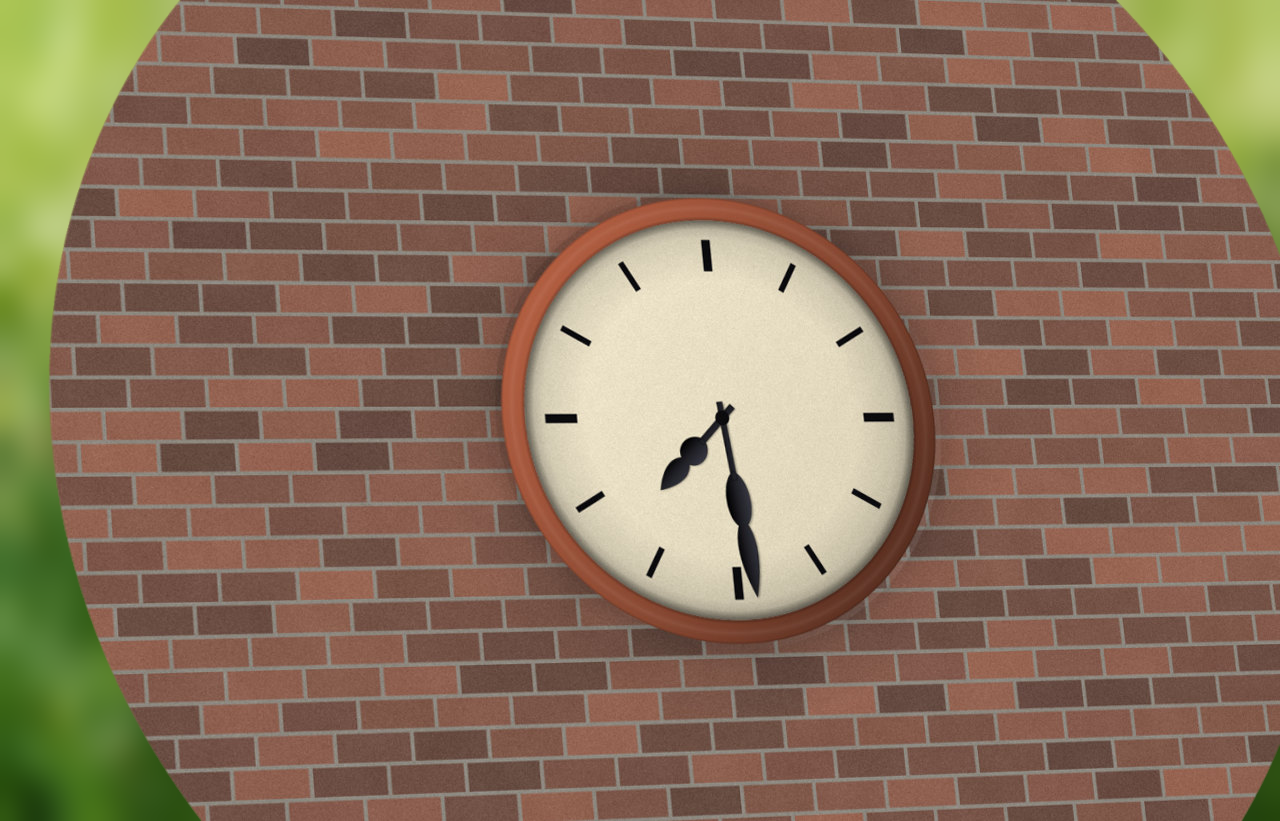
7,29
